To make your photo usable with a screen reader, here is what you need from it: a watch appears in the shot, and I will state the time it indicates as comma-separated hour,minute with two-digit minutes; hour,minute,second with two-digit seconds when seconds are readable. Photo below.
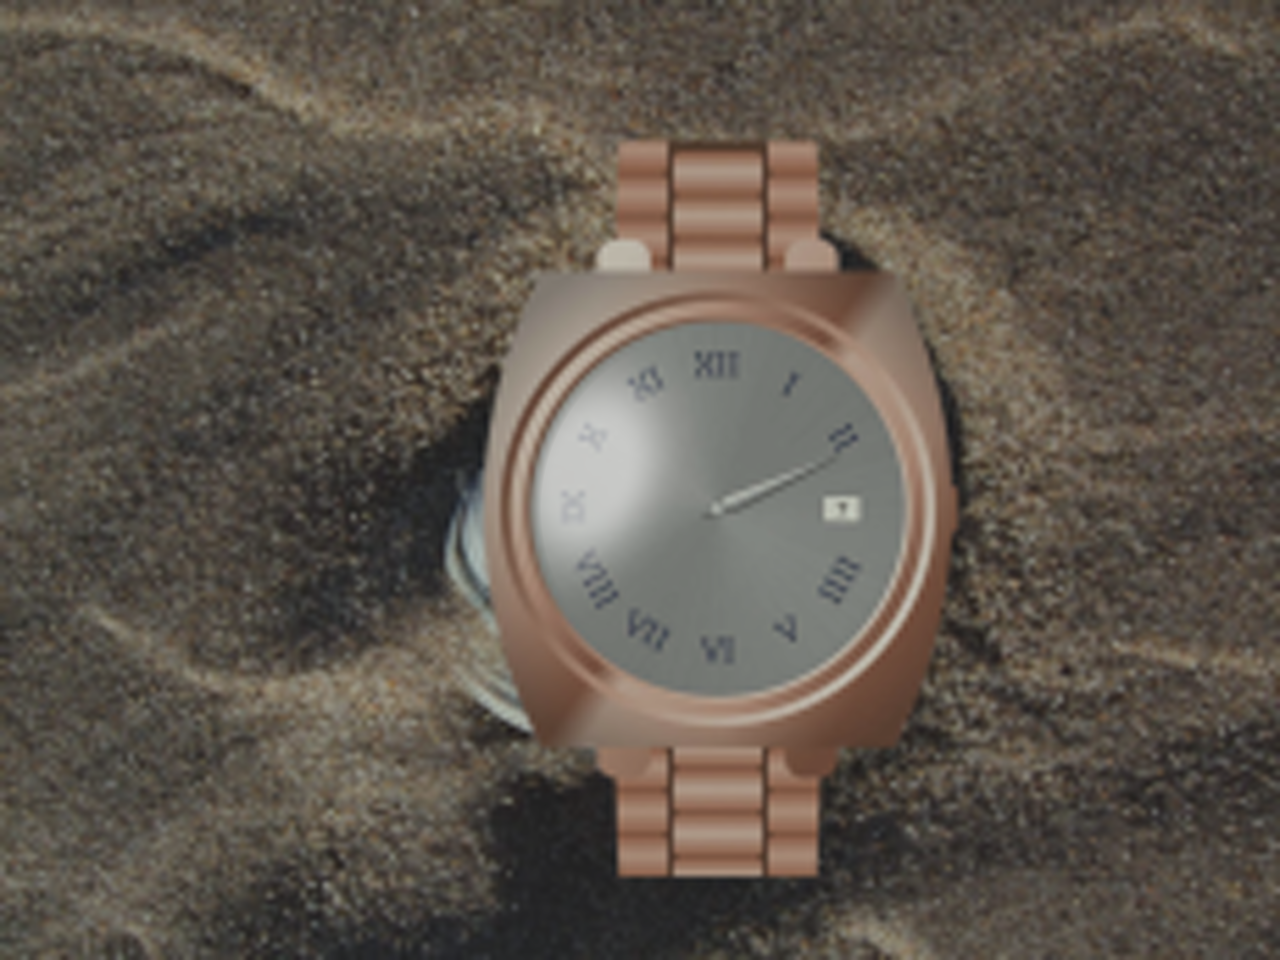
2,11
